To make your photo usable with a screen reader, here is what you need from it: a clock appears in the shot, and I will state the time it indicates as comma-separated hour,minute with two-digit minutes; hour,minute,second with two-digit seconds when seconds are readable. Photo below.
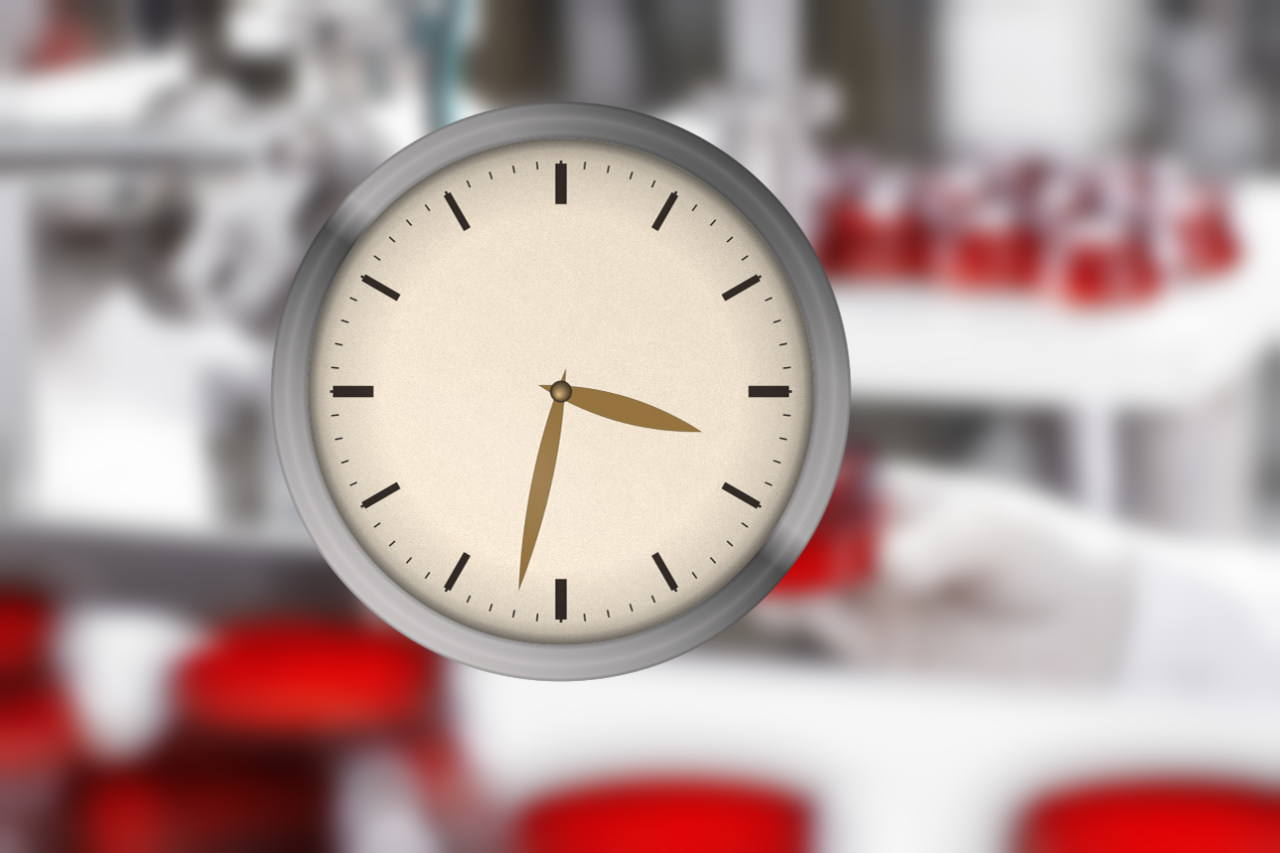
3,32
